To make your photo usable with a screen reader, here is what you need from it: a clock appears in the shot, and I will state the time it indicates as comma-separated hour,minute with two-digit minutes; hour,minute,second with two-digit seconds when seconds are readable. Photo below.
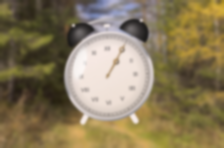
1,05
